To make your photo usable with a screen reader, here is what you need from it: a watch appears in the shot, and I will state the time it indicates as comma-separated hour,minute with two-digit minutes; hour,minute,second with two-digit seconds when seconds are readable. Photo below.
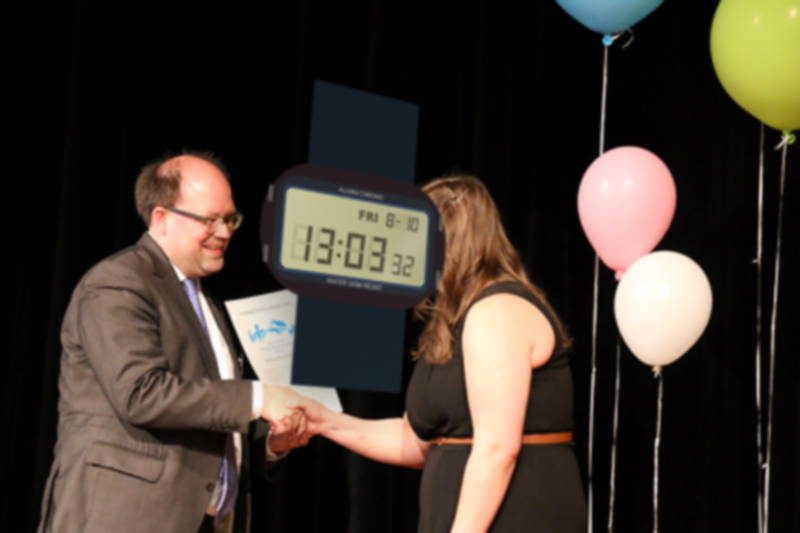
13,03,32
